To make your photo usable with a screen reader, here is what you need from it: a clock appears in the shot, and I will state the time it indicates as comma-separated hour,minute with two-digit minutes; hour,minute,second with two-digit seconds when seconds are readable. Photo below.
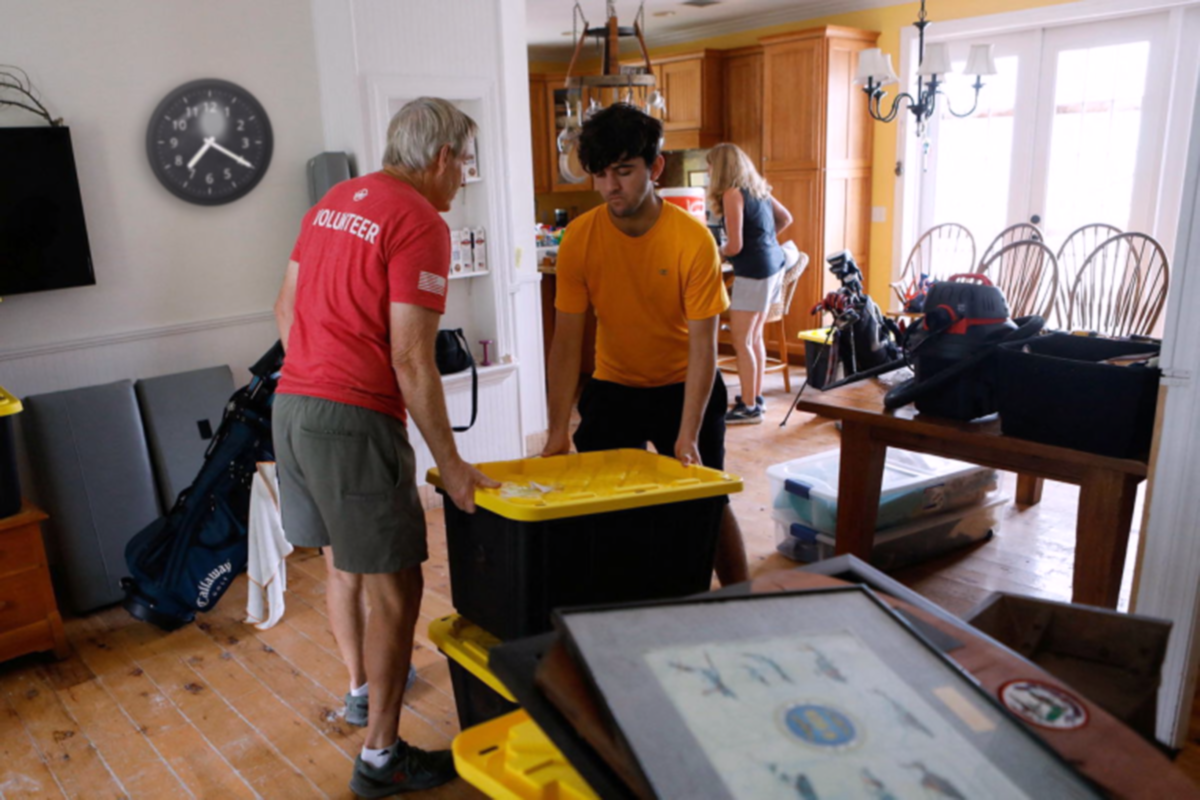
7,20
